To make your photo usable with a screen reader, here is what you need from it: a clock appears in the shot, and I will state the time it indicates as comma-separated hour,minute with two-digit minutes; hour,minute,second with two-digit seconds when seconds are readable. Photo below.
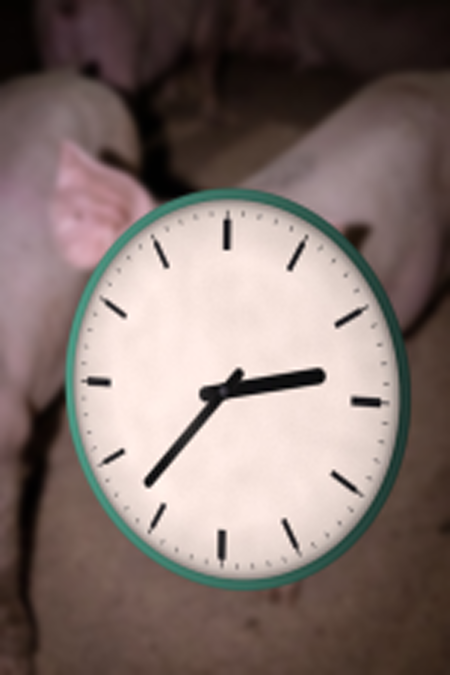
2,37
